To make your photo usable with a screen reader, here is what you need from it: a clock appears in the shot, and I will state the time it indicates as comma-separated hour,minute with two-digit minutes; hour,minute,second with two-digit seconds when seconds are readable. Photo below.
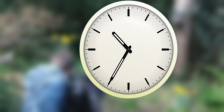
10,35
